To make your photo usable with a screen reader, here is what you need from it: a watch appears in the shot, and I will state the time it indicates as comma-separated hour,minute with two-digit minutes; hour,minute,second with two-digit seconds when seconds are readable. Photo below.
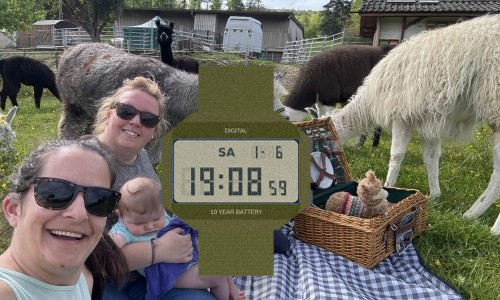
19,08,59
